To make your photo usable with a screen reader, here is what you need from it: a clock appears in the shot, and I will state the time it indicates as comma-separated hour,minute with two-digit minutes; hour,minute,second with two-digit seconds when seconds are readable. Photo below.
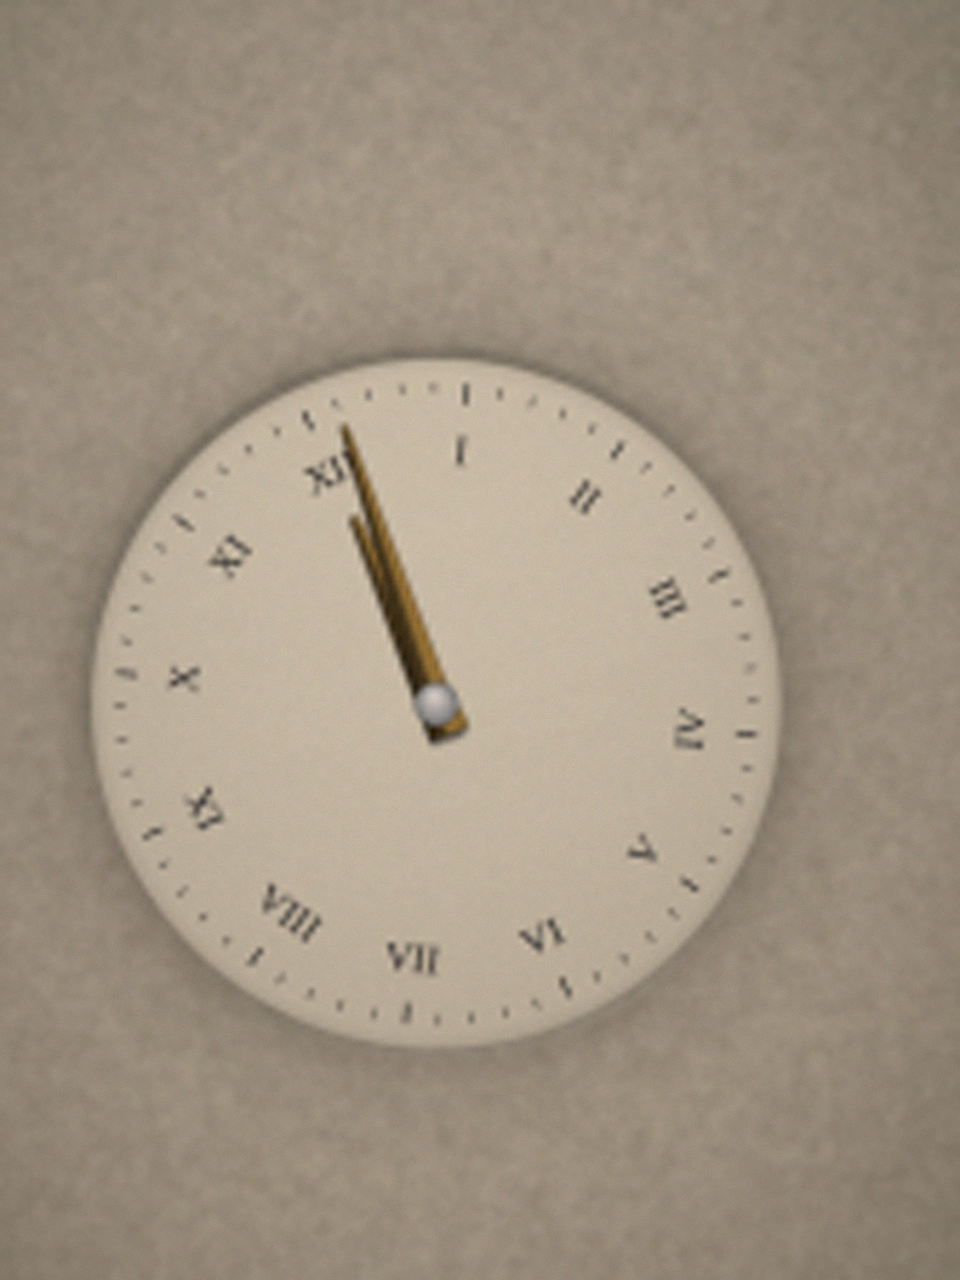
12,01
